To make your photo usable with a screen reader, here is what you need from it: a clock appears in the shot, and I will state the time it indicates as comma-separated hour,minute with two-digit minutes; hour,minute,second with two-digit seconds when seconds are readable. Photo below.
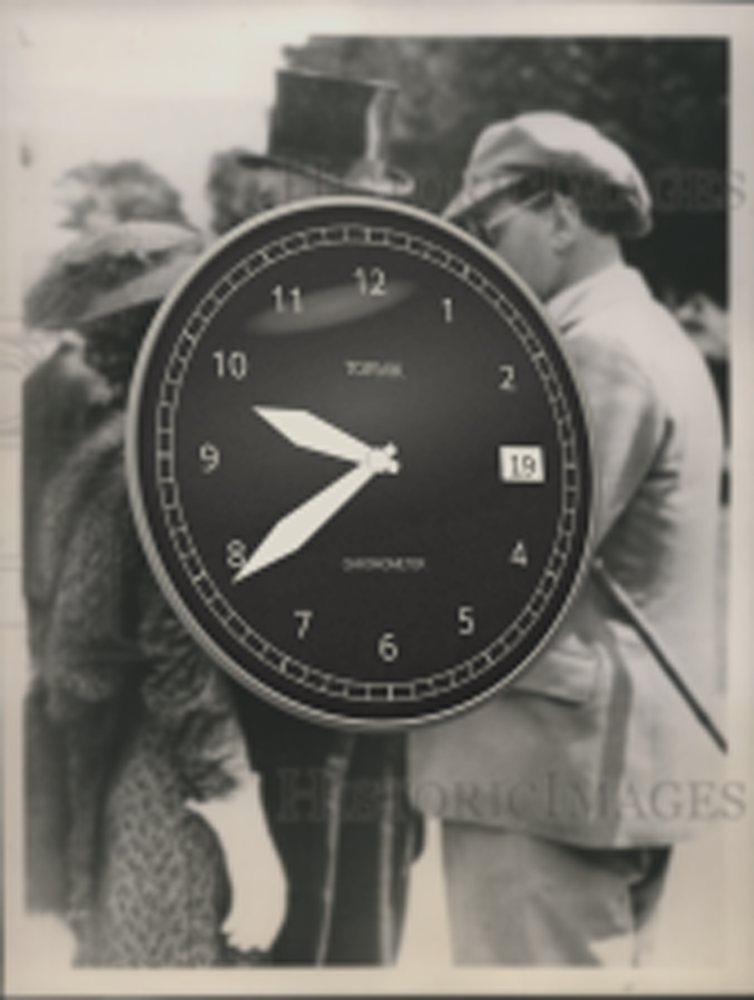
9,39
